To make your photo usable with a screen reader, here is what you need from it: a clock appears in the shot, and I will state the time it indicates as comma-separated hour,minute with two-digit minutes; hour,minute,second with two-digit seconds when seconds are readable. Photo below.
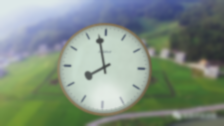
7,58
